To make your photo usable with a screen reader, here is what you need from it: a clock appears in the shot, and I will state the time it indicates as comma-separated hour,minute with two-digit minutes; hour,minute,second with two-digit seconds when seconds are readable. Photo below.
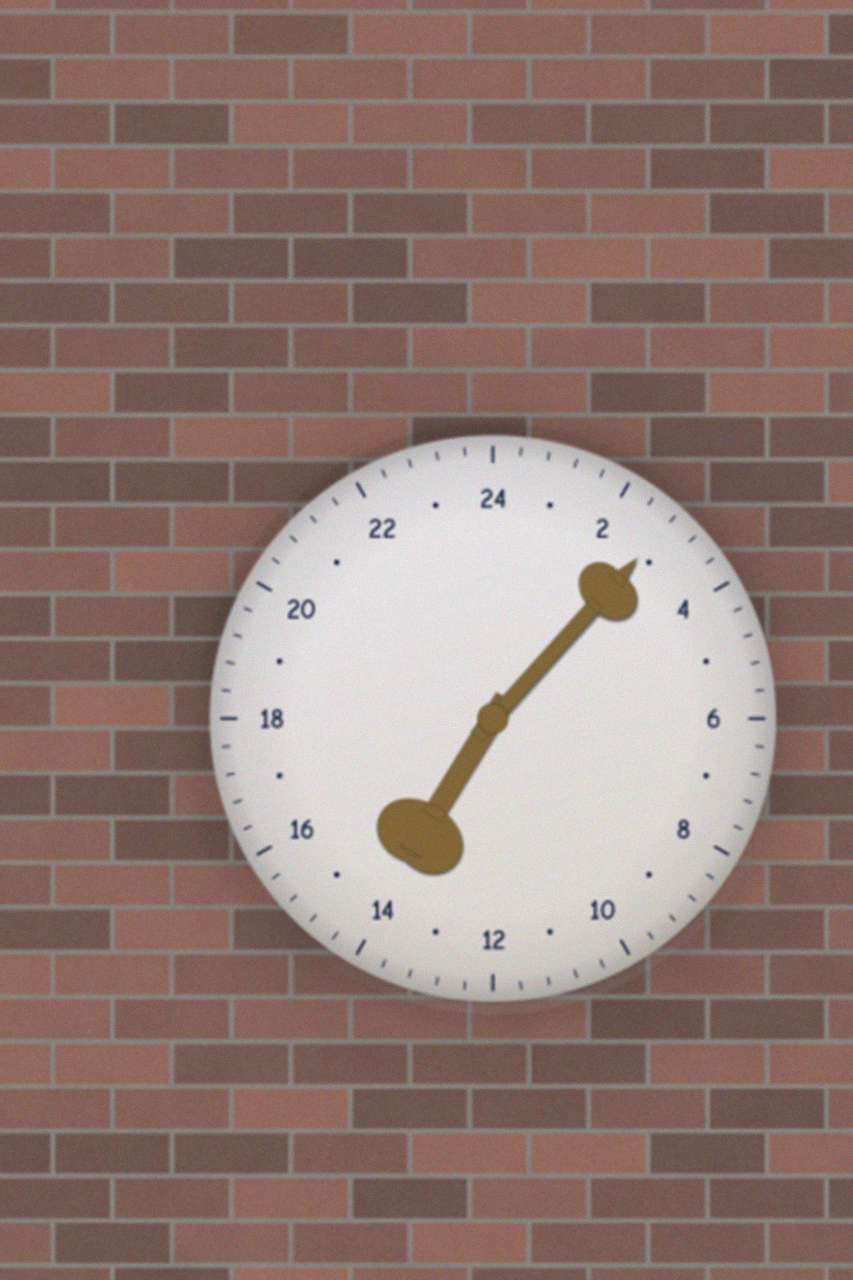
14,07
